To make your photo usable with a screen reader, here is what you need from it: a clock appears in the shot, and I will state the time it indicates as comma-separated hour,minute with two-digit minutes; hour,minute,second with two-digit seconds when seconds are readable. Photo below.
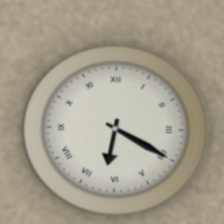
6,20
